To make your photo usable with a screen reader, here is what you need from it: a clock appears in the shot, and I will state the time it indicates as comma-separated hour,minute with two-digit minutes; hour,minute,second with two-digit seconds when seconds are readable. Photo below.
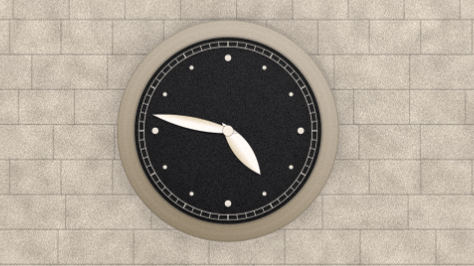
4,47
